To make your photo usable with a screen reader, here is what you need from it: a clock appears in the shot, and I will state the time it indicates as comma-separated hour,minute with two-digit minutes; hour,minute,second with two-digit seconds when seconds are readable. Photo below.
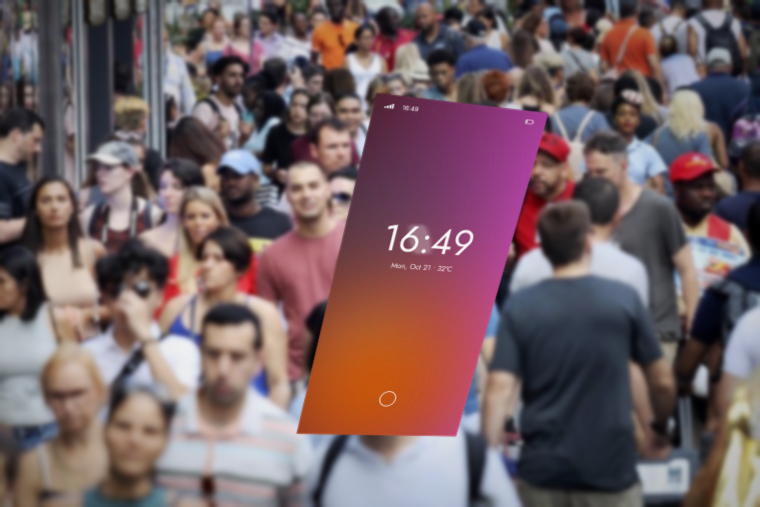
16,49
